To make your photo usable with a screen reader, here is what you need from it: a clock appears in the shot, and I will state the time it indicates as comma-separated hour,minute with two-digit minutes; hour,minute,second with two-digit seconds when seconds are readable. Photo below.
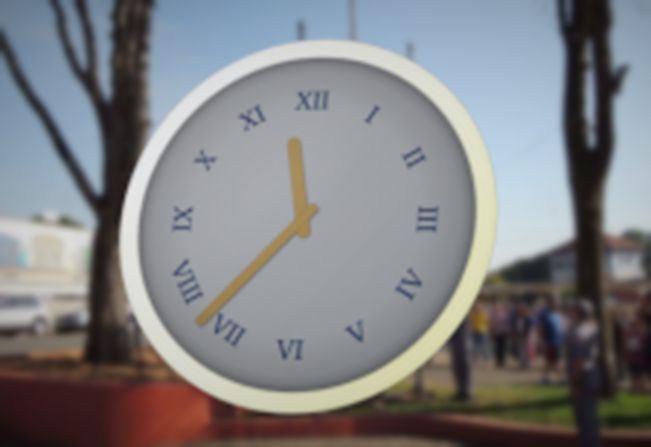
11,37
